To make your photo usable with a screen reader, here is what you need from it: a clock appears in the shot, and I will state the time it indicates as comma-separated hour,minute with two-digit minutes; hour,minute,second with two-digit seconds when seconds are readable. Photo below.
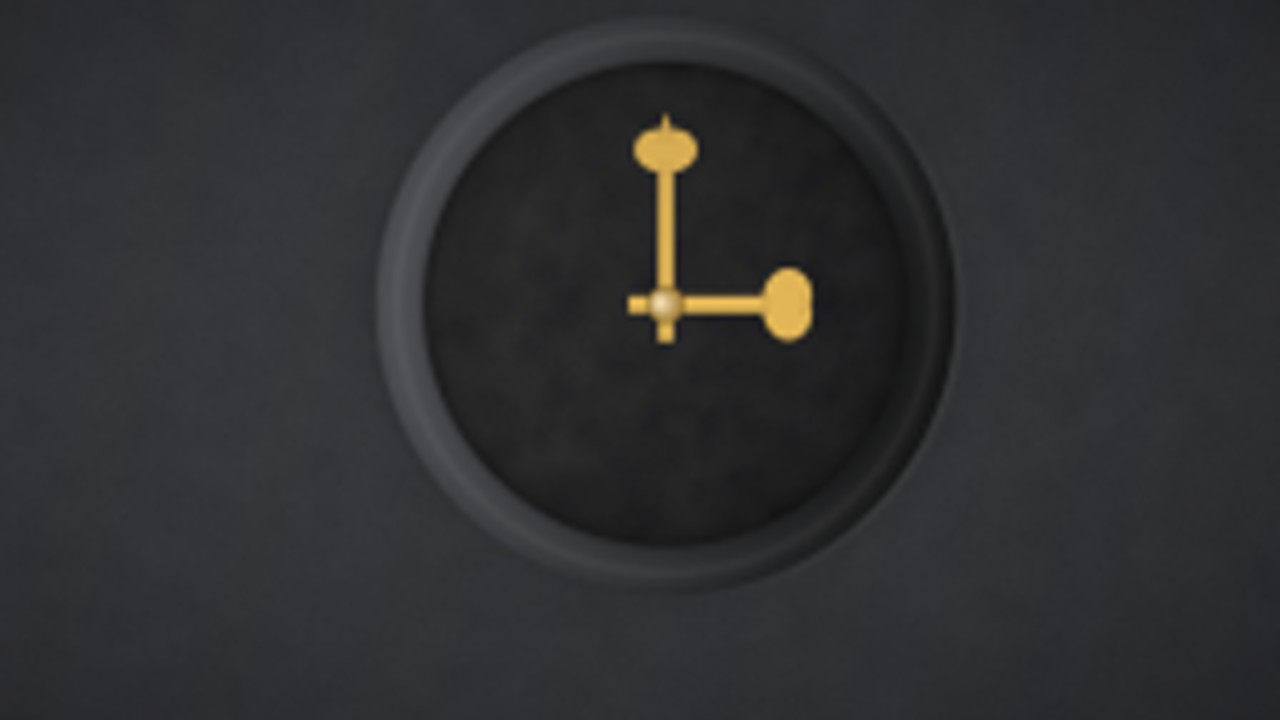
3,00
